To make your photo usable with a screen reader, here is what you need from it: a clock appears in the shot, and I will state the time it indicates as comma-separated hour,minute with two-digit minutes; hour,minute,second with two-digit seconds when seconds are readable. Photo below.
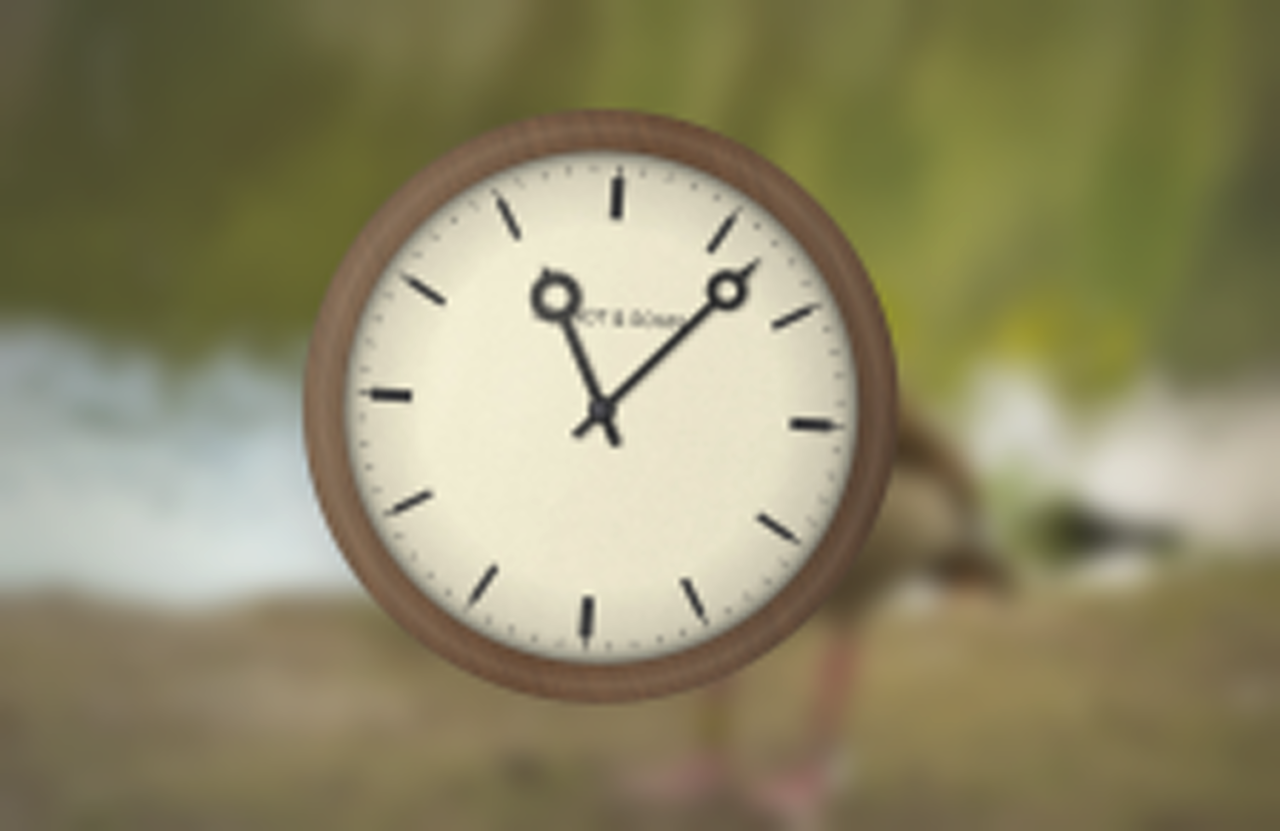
11,07
